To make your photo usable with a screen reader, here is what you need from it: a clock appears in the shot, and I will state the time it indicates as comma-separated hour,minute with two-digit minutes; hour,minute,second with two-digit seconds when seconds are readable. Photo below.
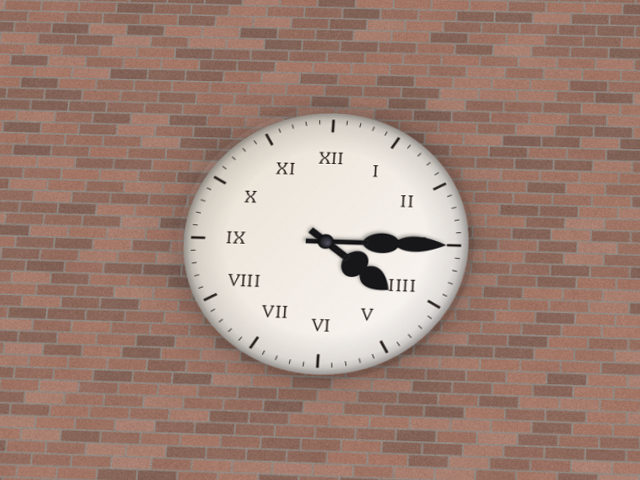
4,15
